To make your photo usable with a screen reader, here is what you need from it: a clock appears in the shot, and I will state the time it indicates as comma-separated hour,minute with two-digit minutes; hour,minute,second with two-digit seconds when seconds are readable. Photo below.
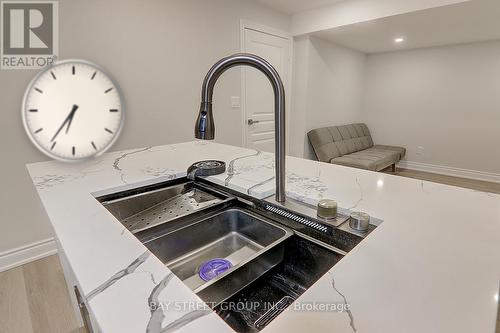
6,36
